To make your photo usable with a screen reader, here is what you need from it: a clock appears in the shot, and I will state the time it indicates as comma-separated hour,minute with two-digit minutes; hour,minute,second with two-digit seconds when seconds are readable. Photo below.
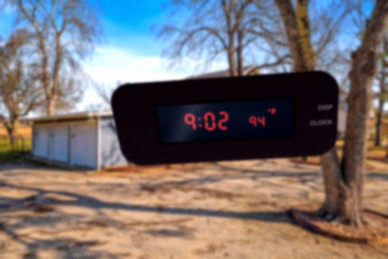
9,02
